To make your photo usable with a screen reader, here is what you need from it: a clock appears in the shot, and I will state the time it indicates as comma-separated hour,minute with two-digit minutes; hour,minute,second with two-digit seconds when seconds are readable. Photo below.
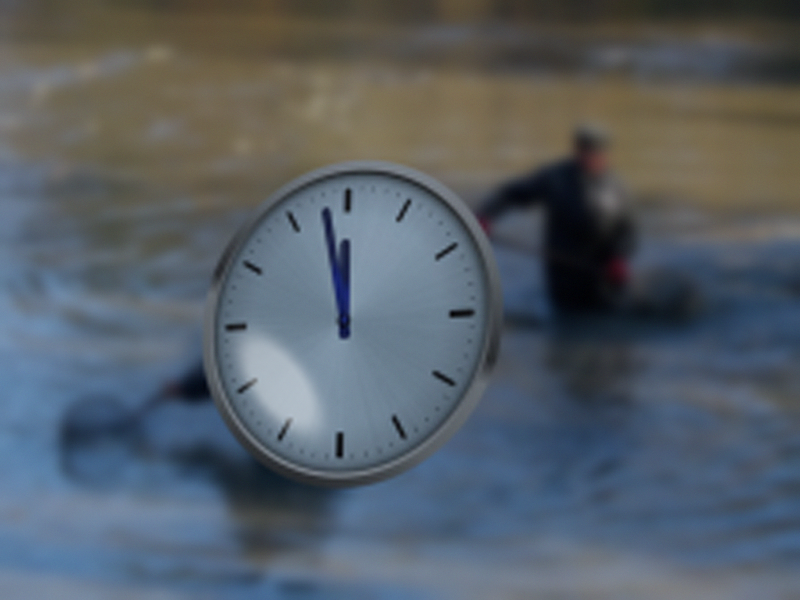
11,58
